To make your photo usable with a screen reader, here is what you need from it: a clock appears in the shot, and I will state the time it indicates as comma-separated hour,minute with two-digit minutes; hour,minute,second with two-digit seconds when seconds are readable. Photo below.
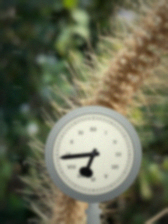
6,44
